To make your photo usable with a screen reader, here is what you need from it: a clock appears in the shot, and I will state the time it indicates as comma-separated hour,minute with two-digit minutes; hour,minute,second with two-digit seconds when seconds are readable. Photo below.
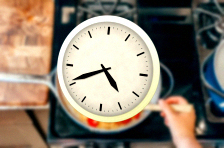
4,41
